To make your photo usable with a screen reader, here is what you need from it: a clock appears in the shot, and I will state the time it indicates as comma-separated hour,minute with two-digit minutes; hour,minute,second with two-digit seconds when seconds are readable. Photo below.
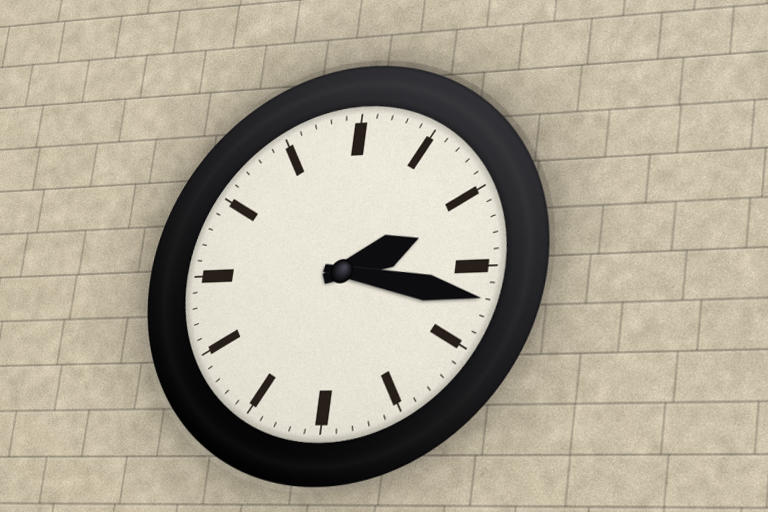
2,17
